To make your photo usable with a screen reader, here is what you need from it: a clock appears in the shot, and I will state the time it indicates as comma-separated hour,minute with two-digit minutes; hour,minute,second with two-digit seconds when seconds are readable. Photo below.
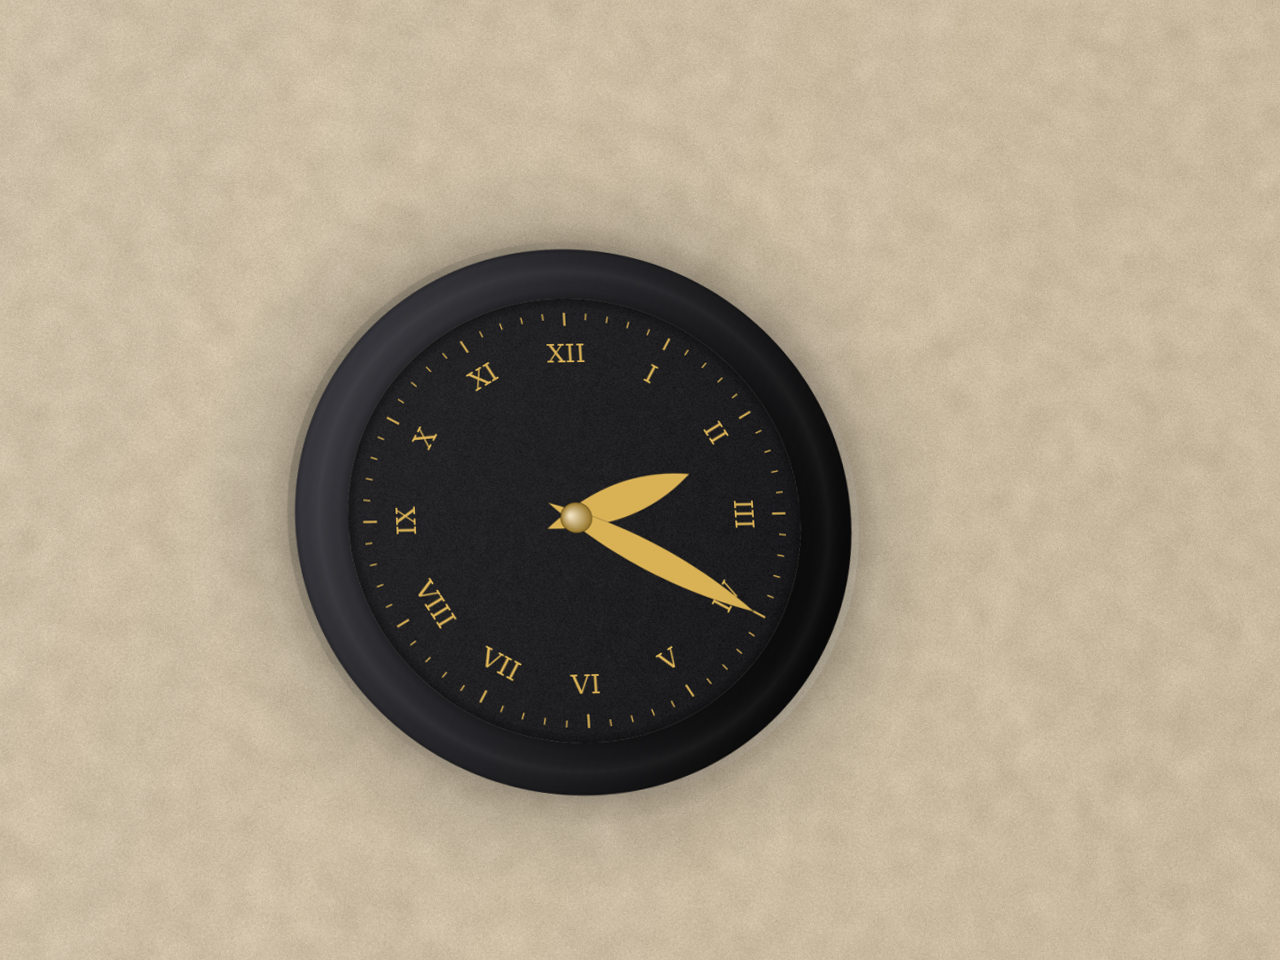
2,20
